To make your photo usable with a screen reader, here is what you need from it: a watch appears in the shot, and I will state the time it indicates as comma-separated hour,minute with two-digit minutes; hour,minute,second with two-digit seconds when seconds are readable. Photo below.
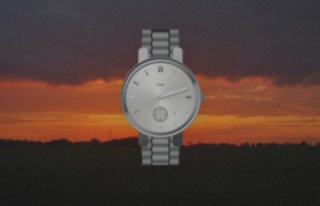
2,12
